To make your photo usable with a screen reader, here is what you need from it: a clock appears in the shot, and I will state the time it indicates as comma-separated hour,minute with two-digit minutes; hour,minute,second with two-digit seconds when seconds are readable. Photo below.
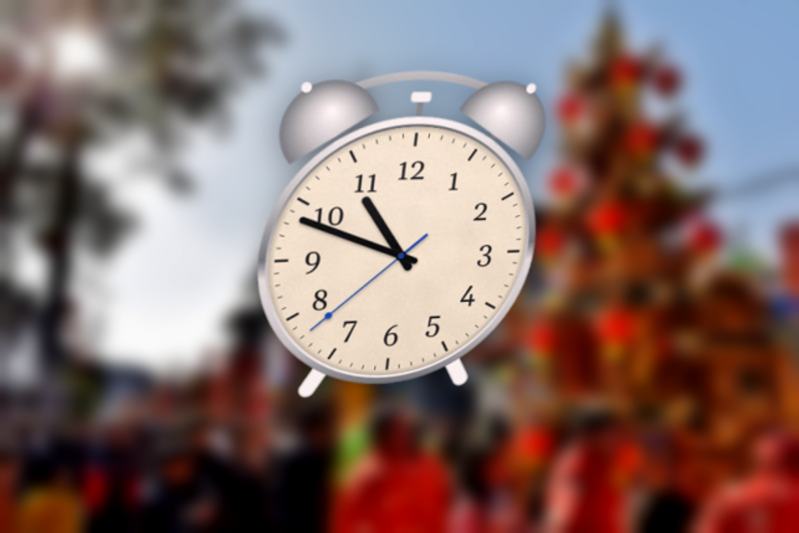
10,48,38
